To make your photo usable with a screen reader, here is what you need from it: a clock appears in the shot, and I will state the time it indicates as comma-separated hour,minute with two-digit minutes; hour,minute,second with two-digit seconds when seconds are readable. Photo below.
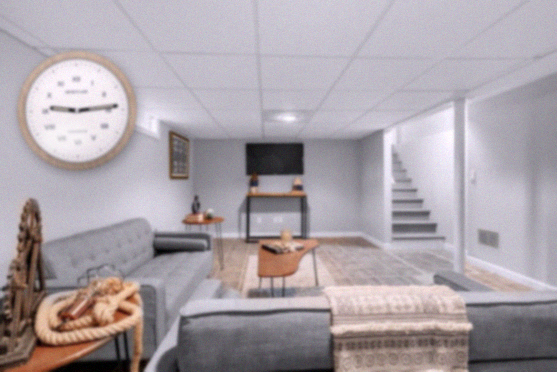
9,14
